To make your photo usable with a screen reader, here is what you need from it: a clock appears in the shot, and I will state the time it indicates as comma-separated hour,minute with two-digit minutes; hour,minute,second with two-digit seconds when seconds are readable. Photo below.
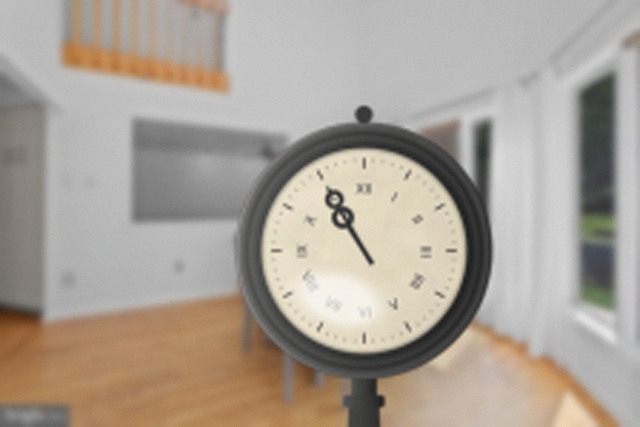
10,55
